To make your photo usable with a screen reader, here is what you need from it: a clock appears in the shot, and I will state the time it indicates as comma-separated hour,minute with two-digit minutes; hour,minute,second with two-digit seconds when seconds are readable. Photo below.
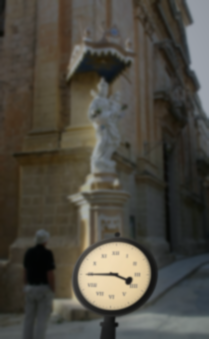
3,45
